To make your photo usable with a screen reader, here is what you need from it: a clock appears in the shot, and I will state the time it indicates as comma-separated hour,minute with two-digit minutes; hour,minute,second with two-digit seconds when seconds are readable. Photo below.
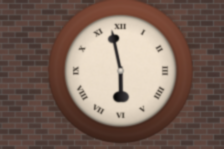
5,58
